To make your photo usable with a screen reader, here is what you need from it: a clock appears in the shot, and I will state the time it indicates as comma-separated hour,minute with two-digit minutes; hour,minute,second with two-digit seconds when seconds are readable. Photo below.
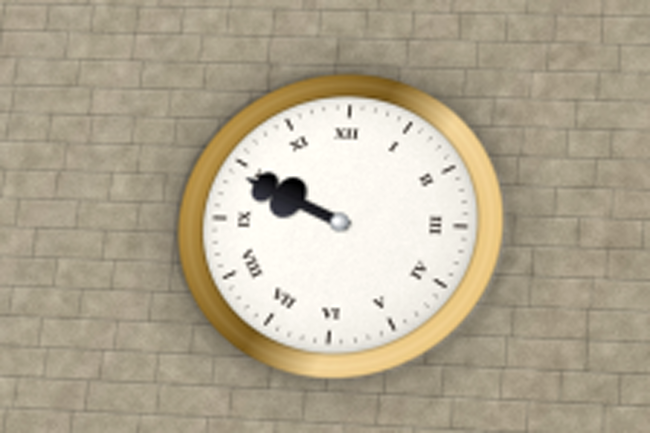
9,49
